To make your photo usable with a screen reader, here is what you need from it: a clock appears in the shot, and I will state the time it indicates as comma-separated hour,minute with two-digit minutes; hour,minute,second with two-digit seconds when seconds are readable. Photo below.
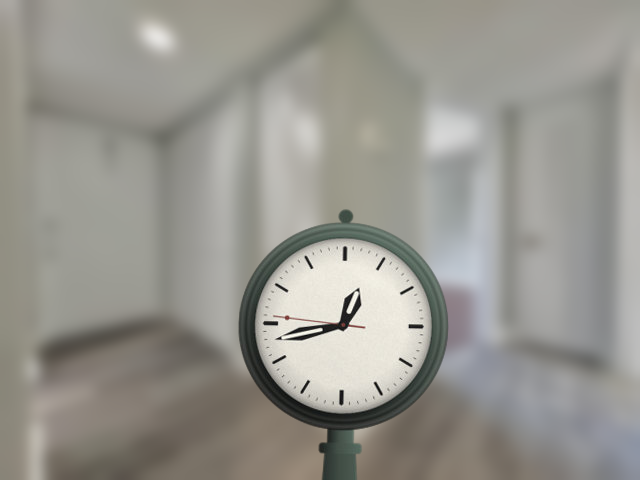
12,42,46
